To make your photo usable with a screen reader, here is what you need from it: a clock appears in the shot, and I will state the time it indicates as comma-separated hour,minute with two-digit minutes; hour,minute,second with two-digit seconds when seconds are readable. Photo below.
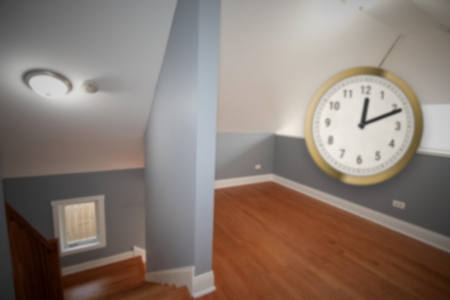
12,11
